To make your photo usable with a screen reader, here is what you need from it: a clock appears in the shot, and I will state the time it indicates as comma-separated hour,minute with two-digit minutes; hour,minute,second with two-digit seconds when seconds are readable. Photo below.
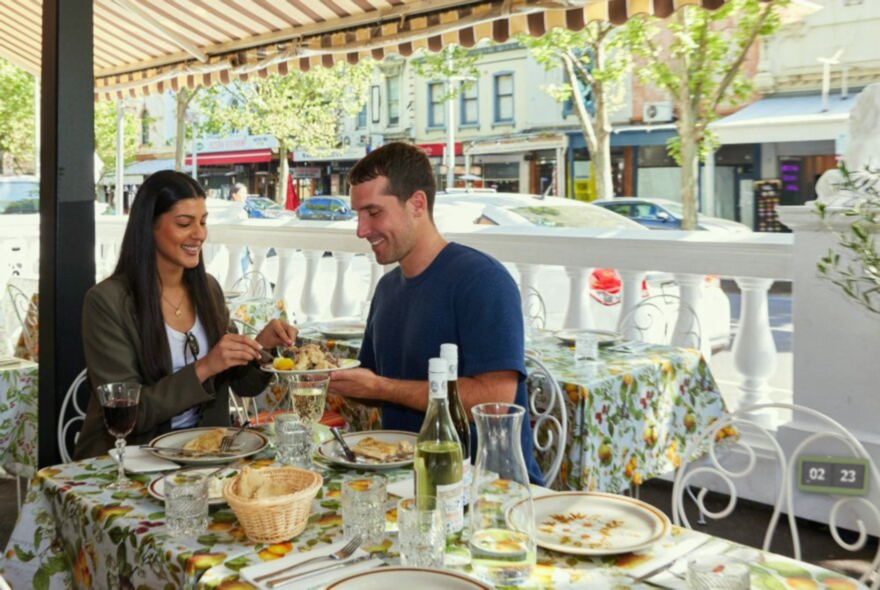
2,23
